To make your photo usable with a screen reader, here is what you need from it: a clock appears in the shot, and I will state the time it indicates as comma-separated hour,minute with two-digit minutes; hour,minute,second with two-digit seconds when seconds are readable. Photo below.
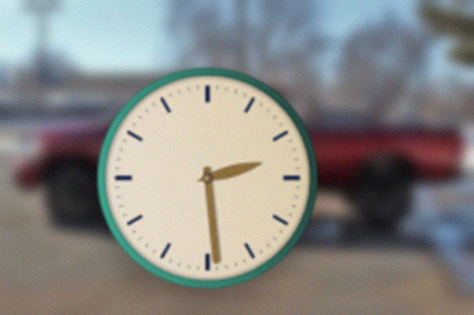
2,29
